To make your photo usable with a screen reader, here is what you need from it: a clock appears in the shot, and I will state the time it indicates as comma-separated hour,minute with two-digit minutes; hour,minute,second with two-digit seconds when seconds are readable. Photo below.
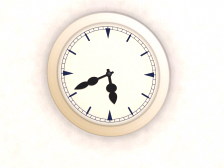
5,41
